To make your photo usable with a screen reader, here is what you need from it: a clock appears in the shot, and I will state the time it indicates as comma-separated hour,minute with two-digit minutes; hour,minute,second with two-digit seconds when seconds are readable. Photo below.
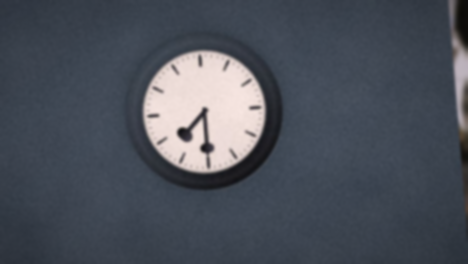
7,30
